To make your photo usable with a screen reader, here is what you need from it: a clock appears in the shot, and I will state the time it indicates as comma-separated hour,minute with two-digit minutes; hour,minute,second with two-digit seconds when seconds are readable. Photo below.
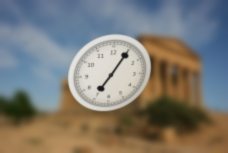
7,05
